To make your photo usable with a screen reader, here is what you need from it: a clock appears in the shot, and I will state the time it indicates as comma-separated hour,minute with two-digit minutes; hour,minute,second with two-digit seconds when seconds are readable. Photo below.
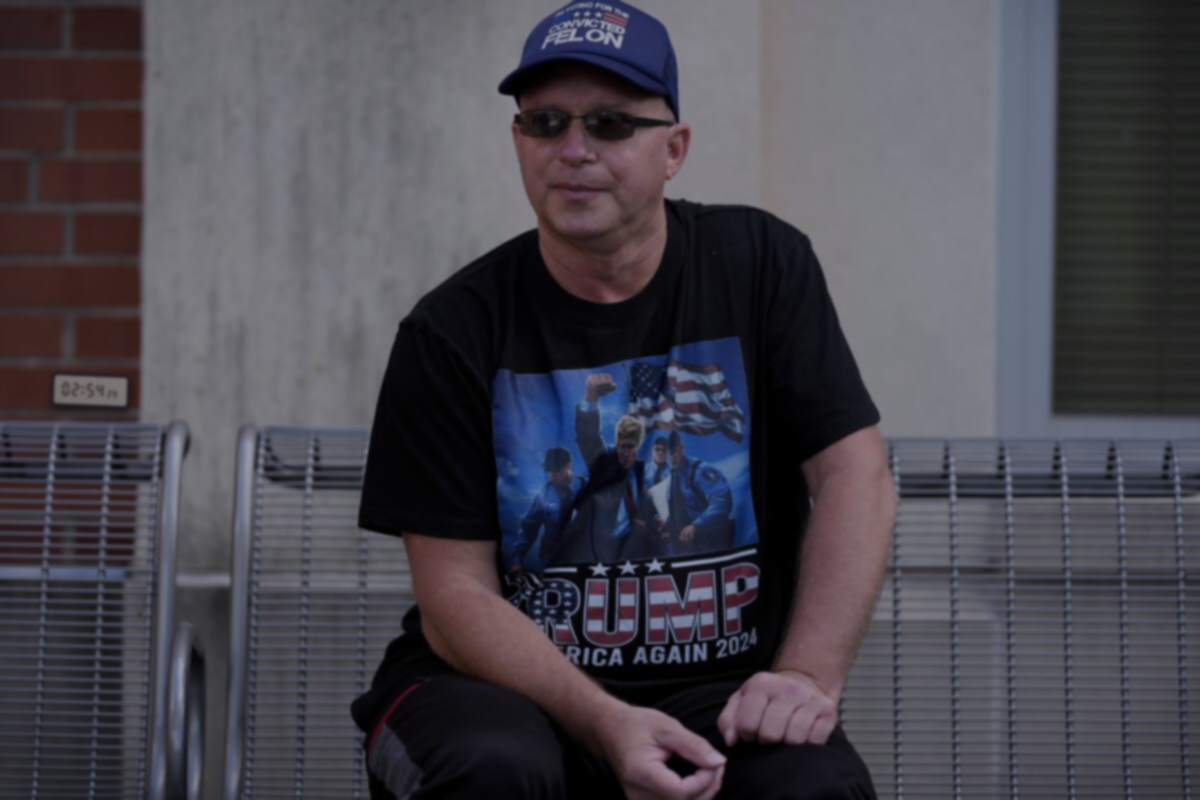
2,54
